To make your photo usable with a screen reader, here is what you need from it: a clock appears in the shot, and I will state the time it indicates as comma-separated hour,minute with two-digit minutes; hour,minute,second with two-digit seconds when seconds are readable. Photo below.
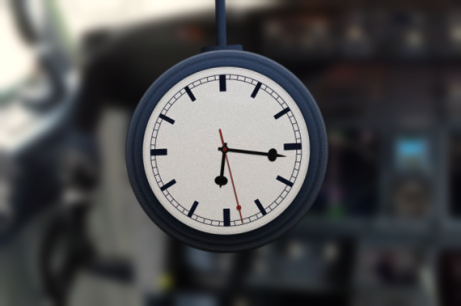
6,16,28
